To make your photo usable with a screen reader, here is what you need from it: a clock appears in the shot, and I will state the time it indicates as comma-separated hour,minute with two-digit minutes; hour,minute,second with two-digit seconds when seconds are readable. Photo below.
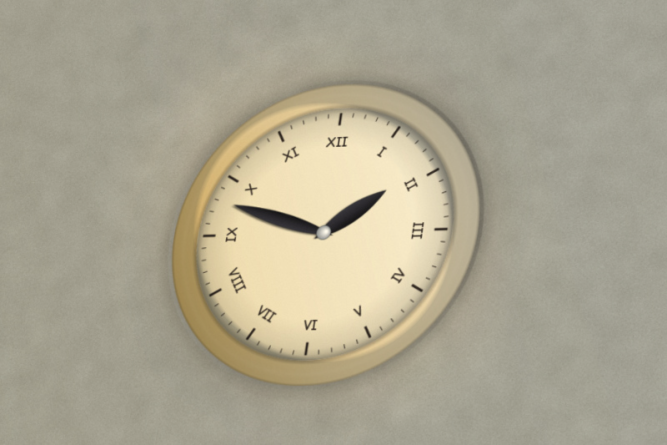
1,48
